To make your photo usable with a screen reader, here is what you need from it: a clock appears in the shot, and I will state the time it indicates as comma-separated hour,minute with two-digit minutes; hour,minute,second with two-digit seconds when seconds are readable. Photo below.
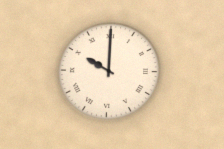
10,00
